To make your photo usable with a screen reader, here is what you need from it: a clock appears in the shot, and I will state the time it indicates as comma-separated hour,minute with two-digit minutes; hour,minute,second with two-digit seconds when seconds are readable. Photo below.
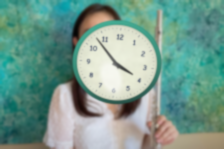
3,53
